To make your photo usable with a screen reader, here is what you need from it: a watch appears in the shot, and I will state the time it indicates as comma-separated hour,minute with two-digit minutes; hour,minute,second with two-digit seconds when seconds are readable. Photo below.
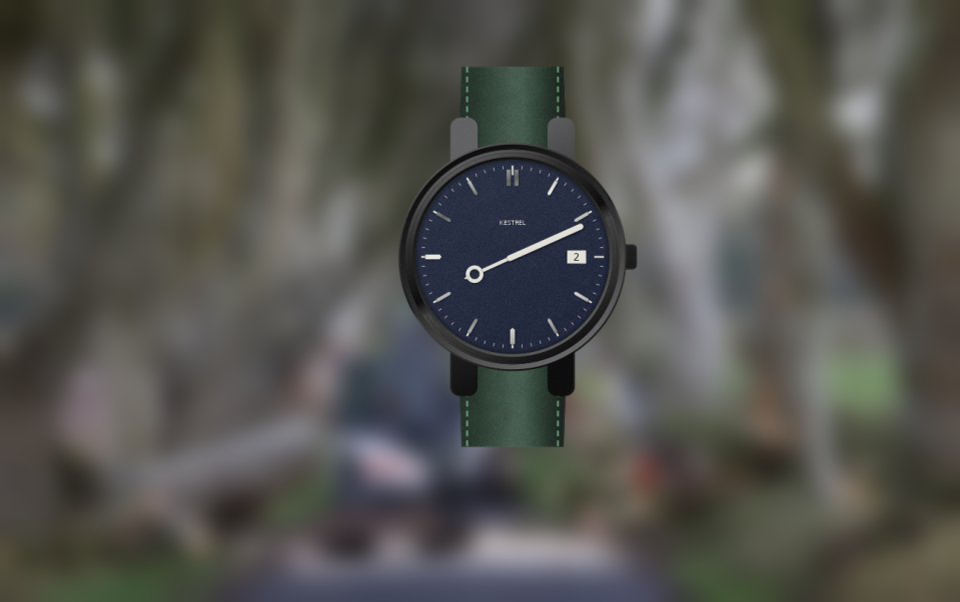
8,11
